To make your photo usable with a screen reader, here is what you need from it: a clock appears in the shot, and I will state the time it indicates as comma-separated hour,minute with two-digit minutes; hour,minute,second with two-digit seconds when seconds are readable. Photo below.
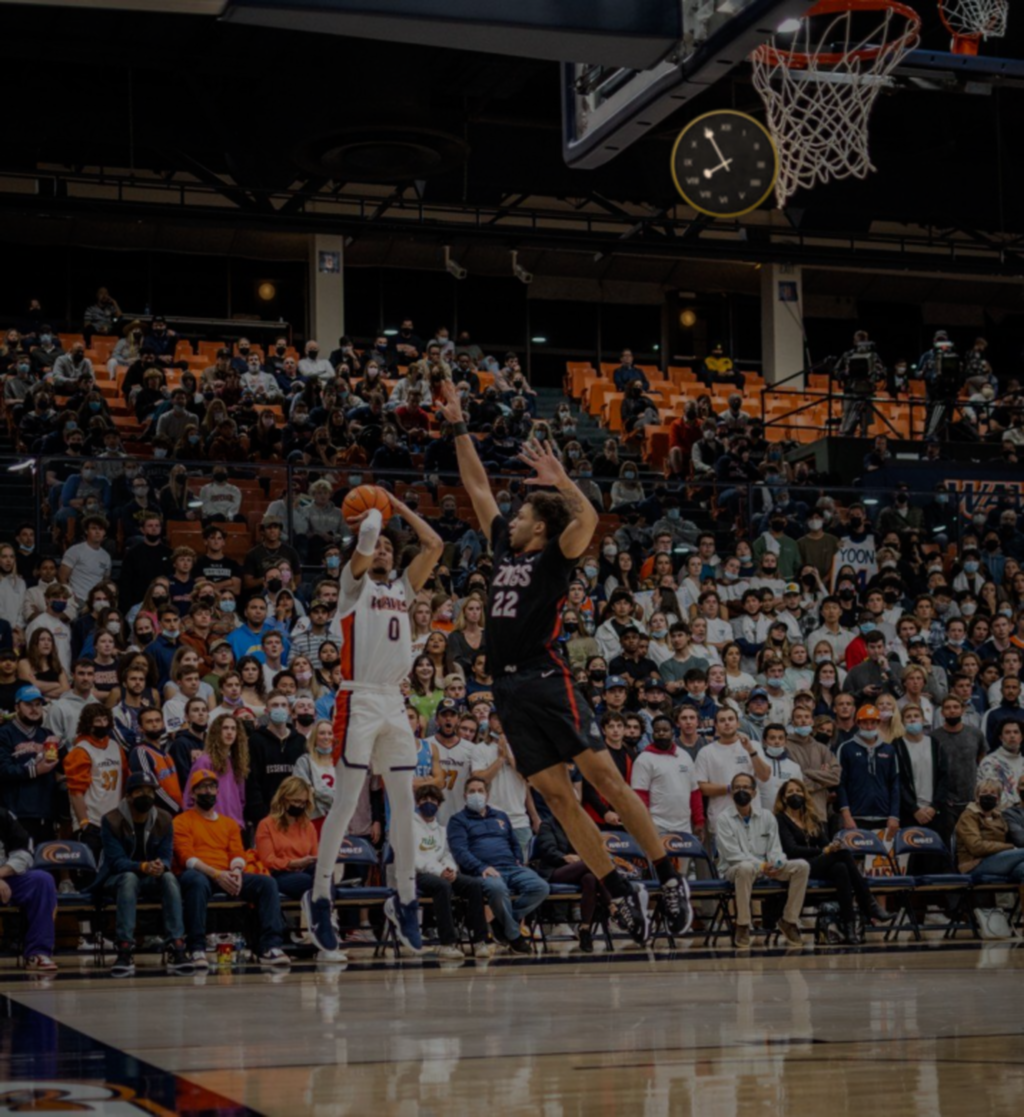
7,55
